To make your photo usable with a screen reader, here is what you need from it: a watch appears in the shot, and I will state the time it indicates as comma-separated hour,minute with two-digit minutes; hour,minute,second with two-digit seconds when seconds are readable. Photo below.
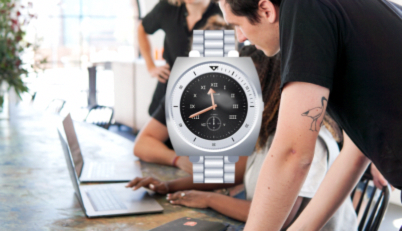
11,41
